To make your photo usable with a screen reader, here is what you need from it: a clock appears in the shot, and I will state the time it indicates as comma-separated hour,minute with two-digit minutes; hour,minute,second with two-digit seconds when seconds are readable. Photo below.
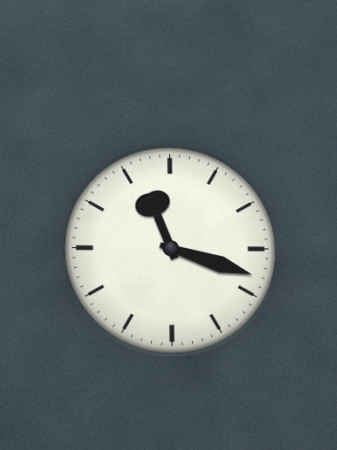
11,18
